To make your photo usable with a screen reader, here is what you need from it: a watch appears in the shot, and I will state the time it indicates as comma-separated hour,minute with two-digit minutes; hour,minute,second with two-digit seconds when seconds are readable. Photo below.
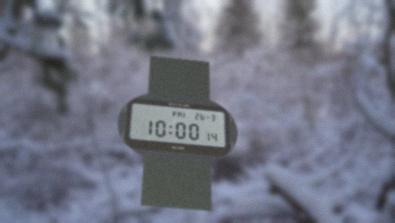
10,00
